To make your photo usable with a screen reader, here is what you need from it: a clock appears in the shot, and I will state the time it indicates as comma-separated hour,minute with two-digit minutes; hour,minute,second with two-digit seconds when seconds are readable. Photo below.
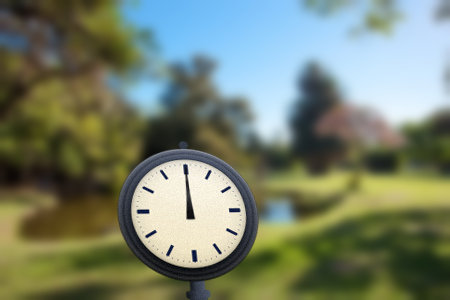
12,00
